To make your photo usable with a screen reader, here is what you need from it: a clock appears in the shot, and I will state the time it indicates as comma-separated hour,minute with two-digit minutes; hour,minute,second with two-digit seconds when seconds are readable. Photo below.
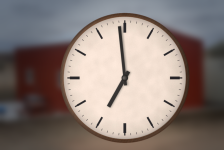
6,59
